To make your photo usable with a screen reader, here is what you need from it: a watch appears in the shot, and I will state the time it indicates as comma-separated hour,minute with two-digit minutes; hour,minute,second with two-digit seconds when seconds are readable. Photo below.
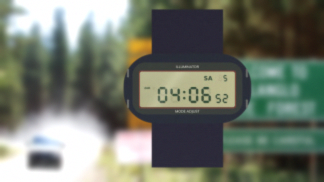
4,06,52
